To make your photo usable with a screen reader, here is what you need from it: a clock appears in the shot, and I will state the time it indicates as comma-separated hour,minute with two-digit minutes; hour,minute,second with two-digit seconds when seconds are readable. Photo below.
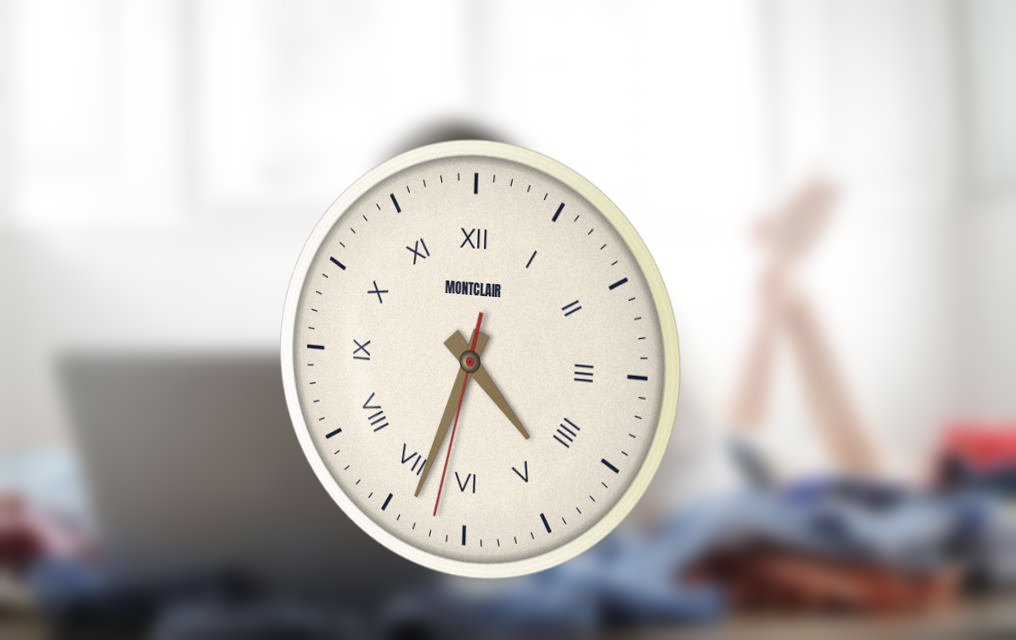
4,33,32
